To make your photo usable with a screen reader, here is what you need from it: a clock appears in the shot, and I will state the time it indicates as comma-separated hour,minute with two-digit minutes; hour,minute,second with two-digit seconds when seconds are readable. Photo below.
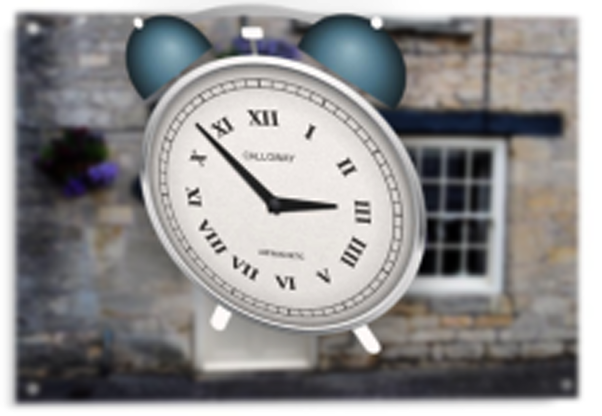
2,53
